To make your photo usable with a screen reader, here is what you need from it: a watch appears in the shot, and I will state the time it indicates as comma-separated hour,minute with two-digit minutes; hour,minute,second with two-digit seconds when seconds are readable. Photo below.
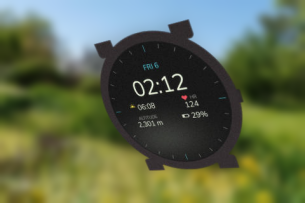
2,12
